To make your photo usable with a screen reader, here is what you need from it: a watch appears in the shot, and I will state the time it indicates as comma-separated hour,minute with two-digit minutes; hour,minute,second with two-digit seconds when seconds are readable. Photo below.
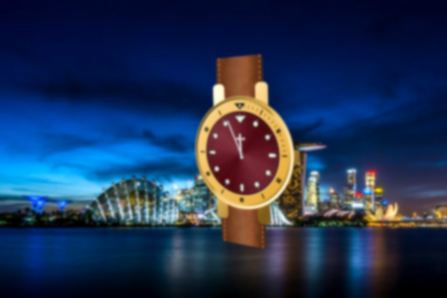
11,56
